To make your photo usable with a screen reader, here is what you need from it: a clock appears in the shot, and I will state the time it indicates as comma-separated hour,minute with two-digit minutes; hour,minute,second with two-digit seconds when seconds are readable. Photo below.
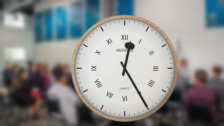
12,25
